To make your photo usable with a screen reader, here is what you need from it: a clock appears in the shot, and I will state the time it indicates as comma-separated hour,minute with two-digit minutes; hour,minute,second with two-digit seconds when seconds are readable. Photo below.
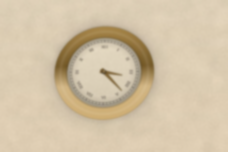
3,23
